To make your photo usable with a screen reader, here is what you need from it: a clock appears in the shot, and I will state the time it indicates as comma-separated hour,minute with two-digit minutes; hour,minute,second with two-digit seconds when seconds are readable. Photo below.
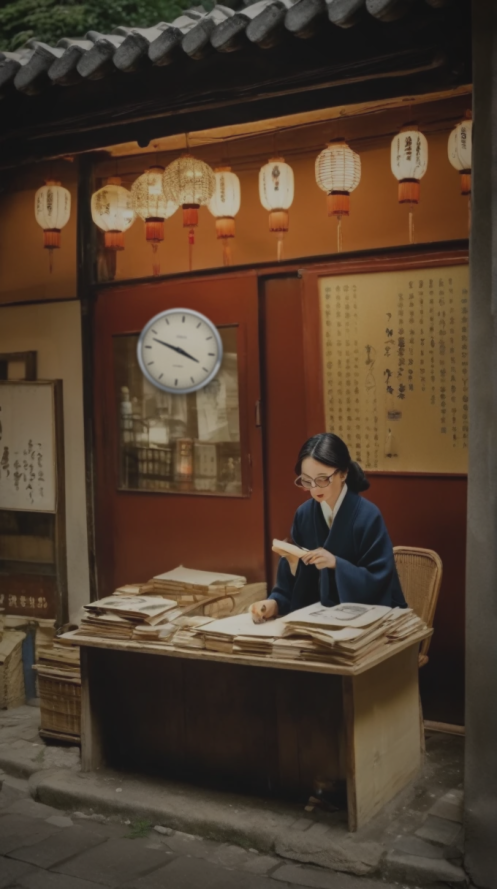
3,48
